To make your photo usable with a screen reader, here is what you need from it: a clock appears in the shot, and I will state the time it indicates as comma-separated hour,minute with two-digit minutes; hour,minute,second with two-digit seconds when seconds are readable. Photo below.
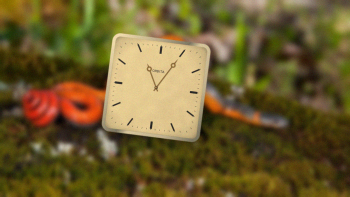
11,05
